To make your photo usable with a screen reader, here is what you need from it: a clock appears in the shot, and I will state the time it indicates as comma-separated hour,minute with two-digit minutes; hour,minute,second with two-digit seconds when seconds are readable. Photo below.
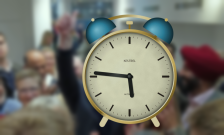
5,46
